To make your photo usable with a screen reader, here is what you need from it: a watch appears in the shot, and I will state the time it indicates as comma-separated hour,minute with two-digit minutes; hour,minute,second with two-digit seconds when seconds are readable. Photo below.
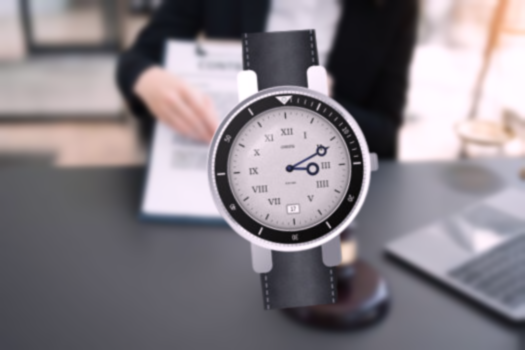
3,11
